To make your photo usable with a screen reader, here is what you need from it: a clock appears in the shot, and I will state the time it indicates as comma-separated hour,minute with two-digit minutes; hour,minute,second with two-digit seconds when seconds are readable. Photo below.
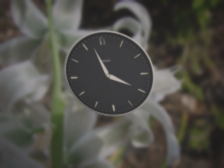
3,57
